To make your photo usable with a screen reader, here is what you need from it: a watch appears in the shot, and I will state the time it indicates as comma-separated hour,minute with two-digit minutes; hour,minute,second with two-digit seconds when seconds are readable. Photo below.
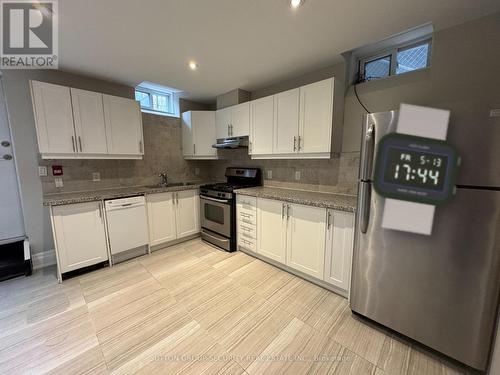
17,44
